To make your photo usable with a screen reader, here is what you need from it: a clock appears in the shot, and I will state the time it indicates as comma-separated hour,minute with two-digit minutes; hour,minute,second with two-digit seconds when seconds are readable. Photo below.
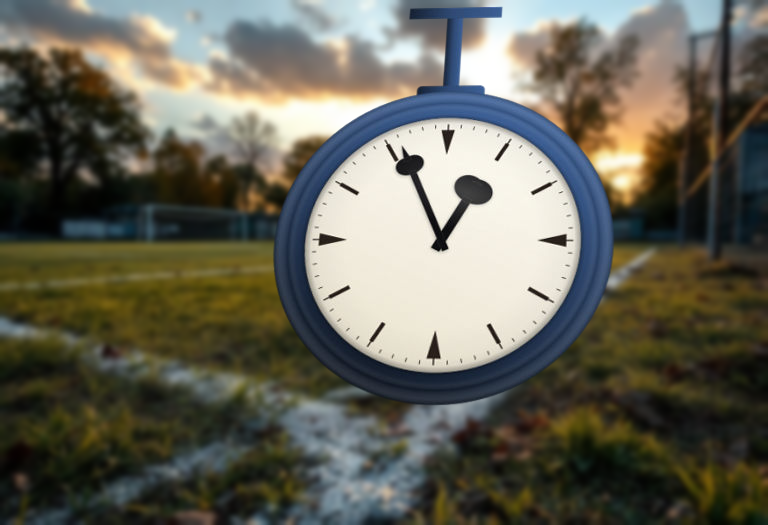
12,56
